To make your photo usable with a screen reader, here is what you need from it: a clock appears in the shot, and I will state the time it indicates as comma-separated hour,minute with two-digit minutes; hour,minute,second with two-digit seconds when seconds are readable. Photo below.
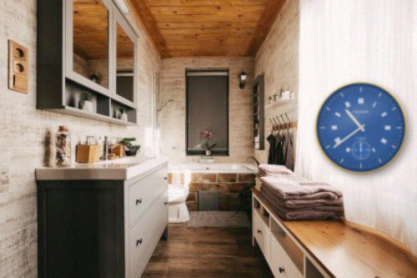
10,39
